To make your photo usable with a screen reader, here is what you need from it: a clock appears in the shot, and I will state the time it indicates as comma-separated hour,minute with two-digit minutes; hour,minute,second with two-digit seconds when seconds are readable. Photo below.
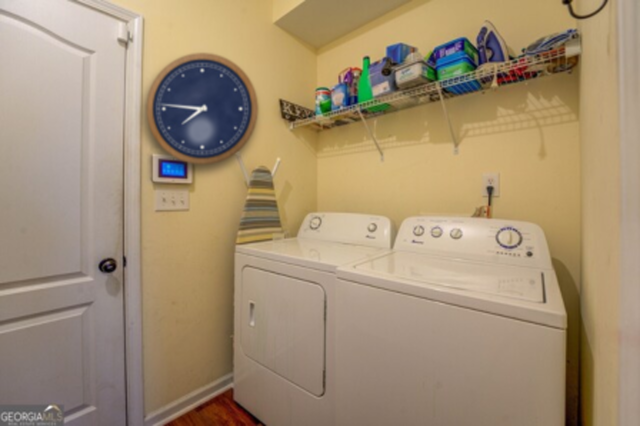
7,46
